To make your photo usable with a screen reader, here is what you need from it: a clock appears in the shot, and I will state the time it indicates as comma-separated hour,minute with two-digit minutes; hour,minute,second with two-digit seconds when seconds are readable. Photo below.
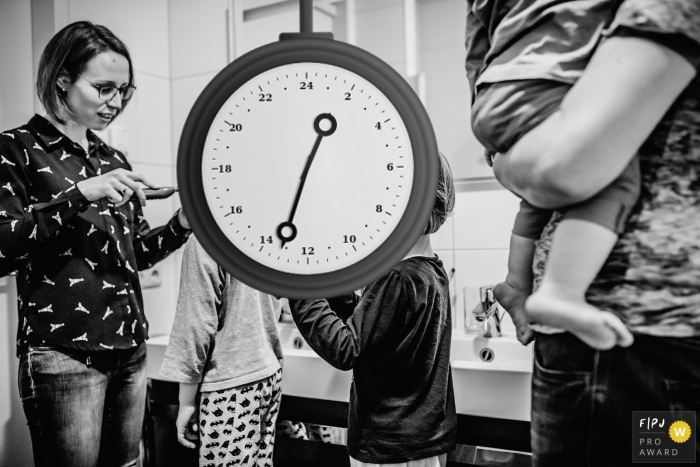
1,33
